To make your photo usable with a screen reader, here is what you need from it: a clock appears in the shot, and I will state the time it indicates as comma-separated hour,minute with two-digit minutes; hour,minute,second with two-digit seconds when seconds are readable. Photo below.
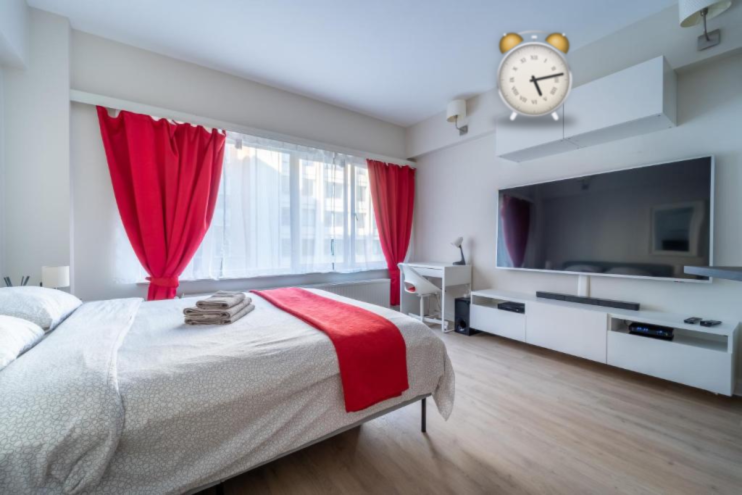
5,13
